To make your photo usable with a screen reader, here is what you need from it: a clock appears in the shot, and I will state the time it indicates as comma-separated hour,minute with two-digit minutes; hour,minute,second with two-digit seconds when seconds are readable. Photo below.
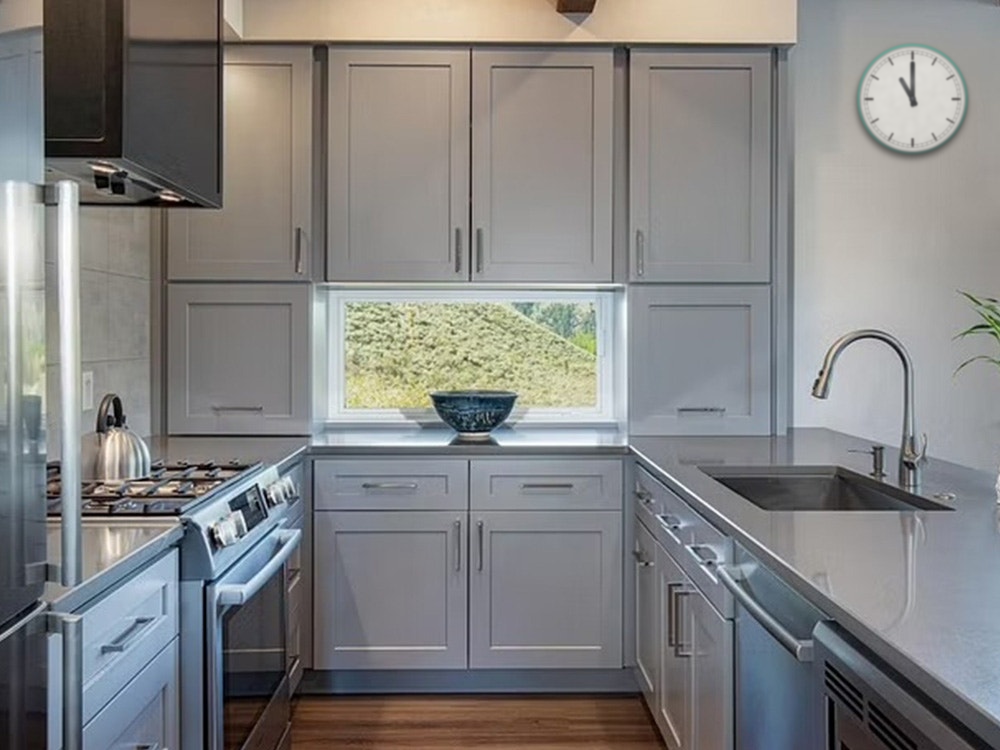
11,00
